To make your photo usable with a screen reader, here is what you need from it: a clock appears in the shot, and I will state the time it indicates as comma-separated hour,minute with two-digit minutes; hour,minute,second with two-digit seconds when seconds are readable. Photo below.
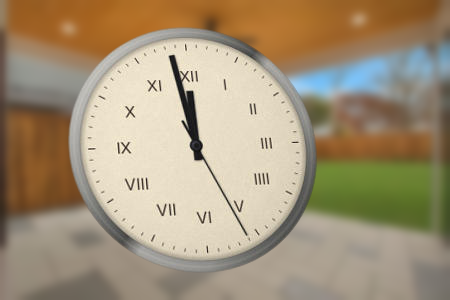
11,58,26
